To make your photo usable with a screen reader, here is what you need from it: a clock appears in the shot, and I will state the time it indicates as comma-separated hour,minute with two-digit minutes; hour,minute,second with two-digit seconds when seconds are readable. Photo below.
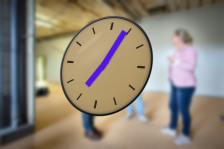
7,04
